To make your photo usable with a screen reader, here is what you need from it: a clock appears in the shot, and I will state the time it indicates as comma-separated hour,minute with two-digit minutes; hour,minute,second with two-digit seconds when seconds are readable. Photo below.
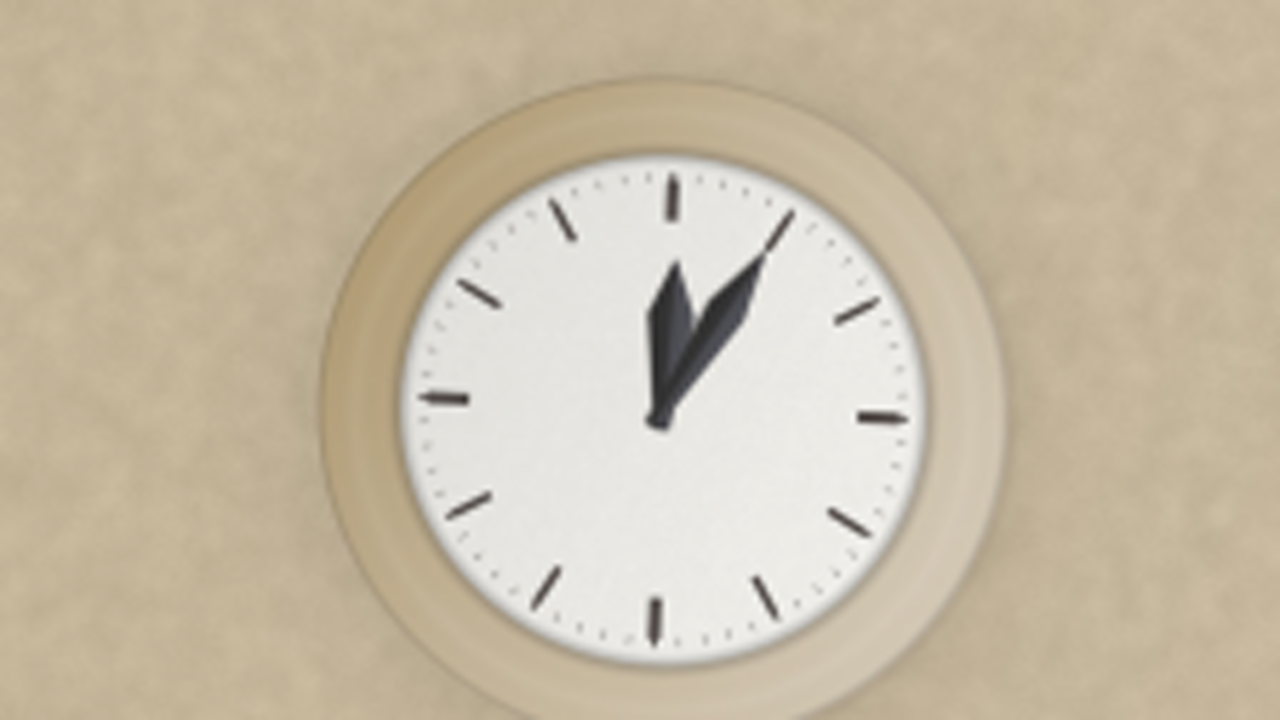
12,05
